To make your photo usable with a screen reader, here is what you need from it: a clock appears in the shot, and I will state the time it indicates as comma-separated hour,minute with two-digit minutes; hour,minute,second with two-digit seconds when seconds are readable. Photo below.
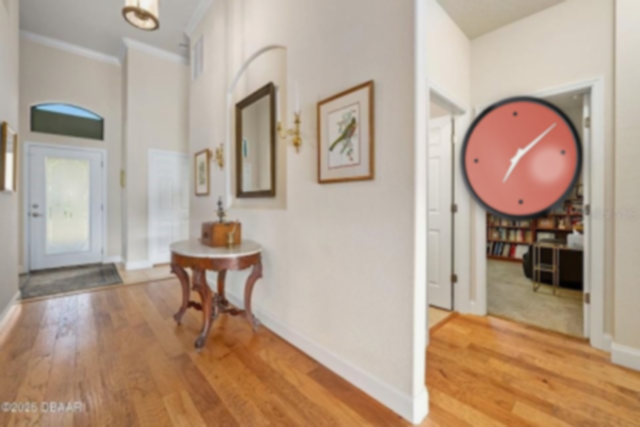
7,09
